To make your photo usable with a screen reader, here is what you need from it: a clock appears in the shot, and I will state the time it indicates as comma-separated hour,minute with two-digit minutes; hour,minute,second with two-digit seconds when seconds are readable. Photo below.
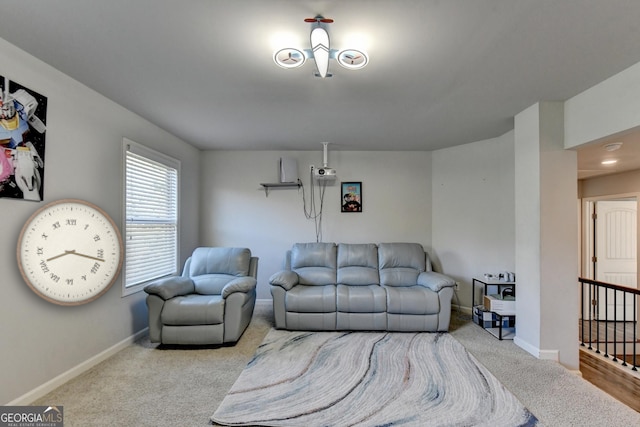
8,17
